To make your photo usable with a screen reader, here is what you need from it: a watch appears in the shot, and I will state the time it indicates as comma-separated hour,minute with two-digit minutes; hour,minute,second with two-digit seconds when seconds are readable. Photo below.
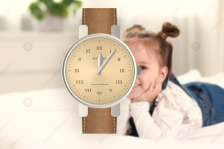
12,06
